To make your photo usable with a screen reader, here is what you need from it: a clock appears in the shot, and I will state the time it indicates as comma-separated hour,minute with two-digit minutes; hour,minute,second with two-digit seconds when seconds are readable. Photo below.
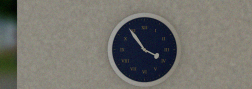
3,54
